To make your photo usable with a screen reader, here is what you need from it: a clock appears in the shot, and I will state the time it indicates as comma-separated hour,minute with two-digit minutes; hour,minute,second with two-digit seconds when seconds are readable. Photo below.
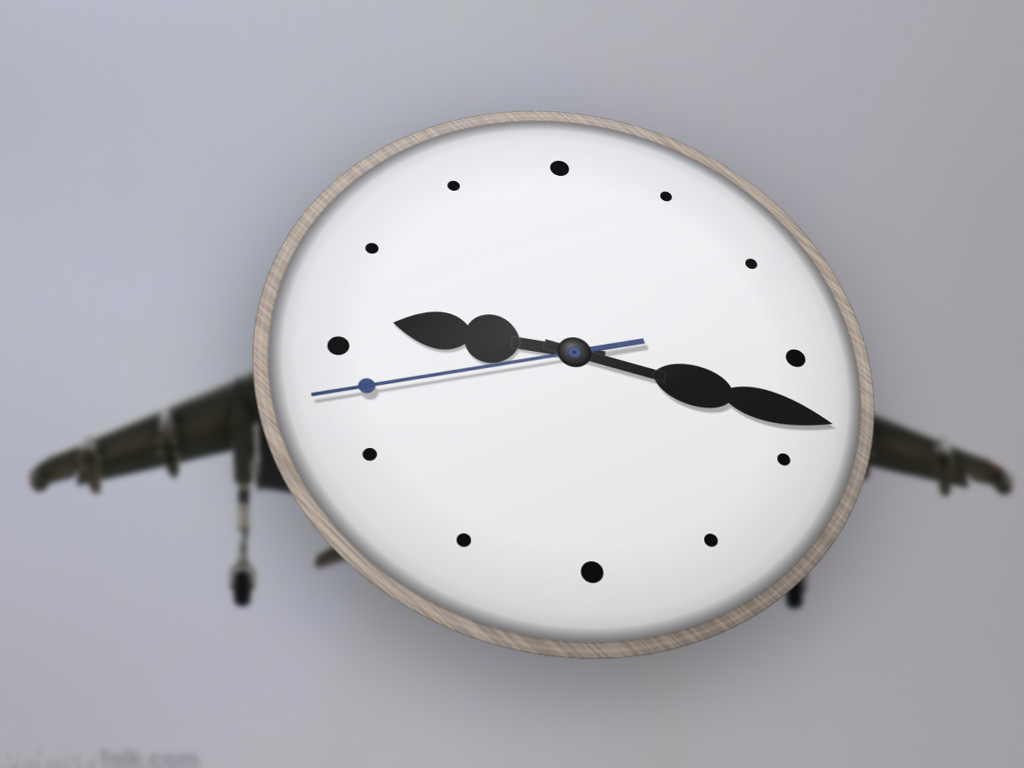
9,17,43
